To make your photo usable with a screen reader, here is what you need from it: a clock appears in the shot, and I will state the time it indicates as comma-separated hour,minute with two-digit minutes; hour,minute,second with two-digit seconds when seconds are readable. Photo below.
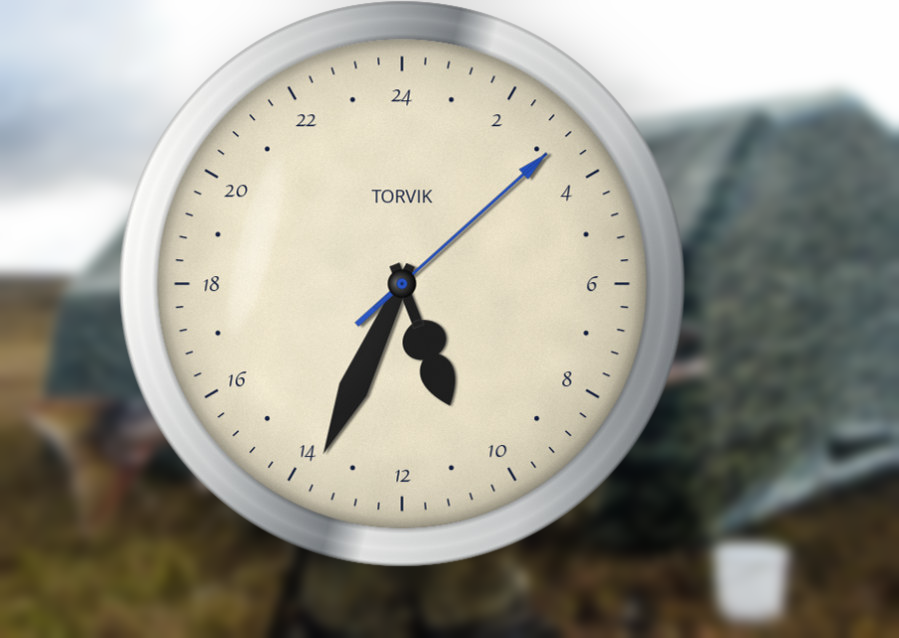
10,34,08
